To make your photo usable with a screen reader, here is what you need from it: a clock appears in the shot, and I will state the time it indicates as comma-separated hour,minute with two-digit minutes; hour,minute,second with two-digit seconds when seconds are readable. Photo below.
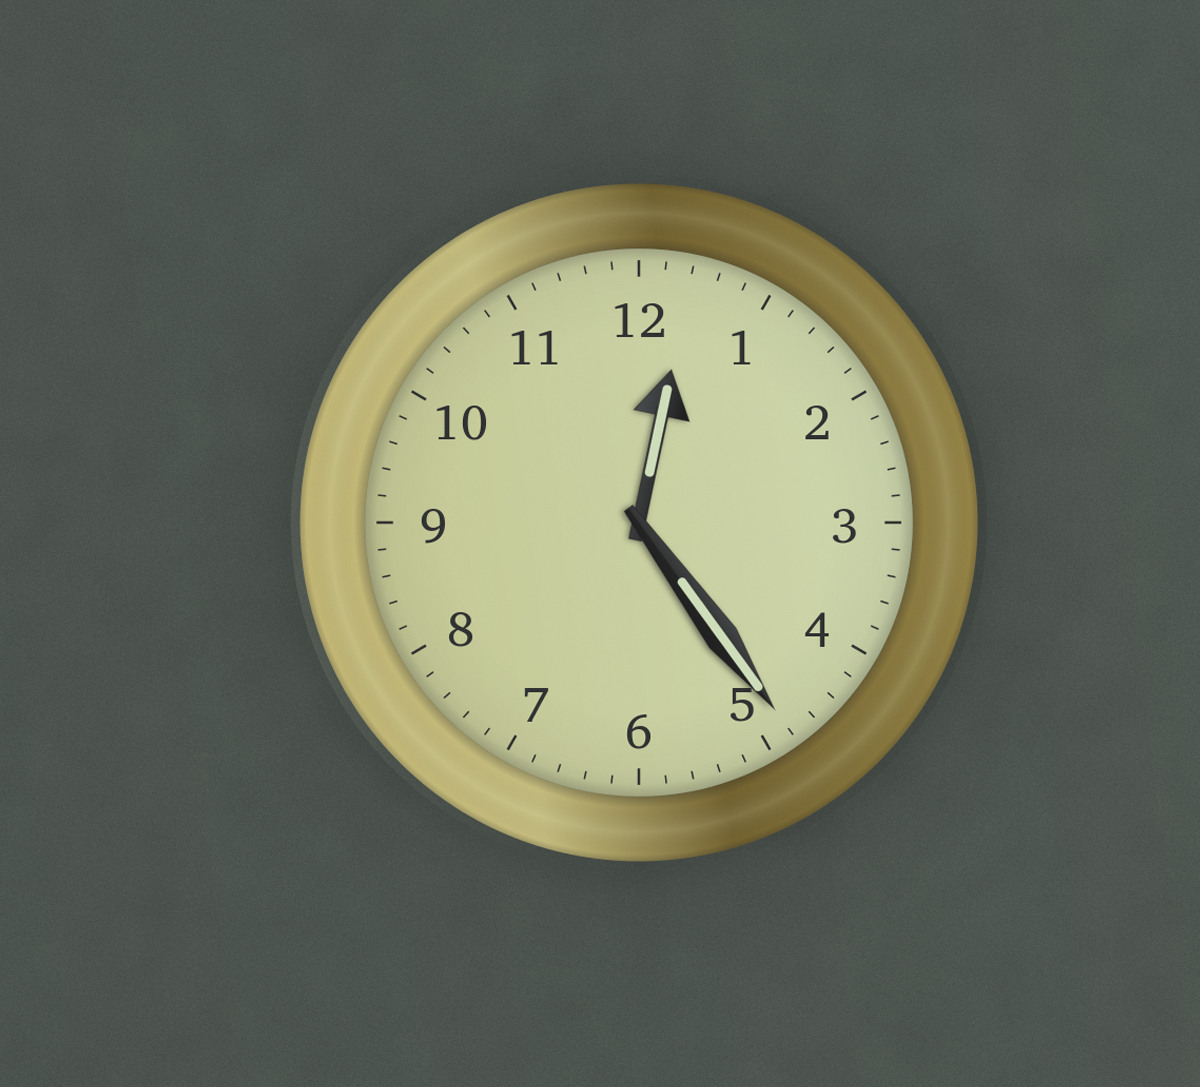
12,24
